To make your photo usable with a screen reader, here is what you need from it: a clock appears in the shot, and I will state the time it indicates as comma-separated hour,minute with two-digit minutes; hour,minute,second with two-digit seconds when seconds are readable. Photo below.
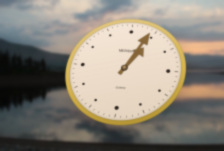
1,04
